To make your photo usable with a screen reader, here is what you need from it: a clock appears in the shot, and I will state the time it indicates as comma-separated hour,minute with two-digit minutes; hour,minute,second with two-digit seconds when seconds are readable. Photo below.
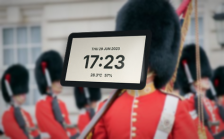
17,23
